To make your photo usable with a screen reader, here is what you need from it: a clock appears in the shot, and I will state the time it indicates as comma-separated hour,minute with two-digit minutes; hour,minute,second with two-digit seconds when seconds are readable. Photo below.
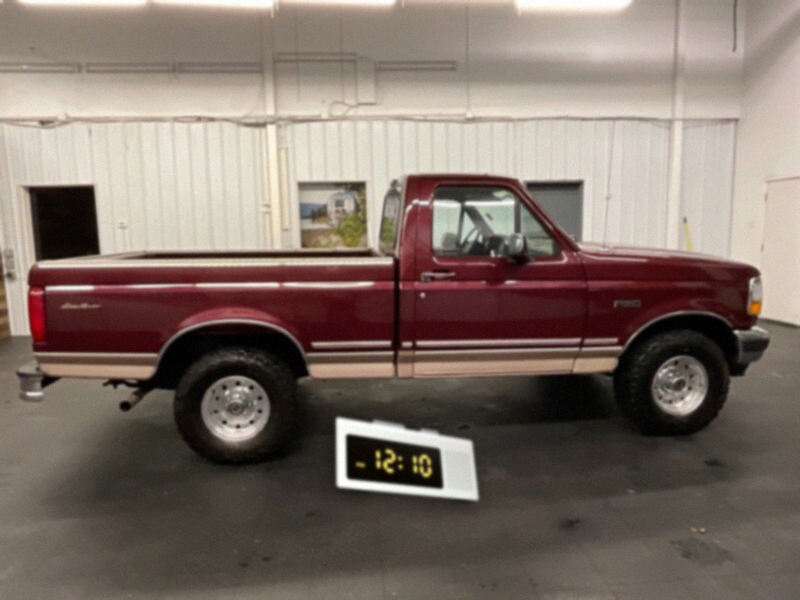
12,10
